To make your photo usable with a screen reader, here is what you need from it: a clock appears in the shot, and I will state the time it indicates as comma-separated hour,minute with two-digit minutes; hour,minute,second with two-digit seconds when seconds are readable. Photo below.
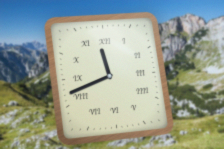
11,42
